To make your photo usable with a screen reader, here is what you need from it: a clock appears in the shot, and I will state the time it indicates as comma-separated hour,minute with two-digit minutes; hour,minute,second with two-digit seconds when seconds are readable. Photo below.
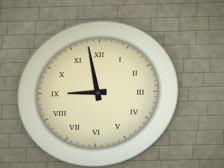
8,58
